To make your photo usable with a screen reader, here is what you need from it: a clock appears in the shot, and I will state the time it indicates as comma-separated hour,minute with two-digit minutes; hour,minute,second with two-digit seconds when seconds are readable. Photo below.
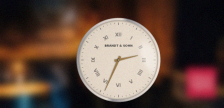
2,34
